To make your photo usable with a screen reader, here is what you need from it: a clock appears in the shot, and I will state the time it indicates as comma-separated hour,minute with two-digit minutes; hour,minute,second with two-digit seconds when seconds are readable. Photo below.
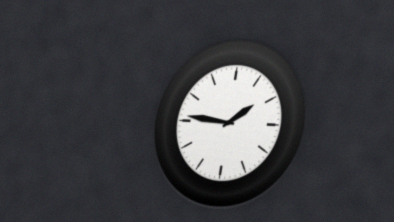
1,46
